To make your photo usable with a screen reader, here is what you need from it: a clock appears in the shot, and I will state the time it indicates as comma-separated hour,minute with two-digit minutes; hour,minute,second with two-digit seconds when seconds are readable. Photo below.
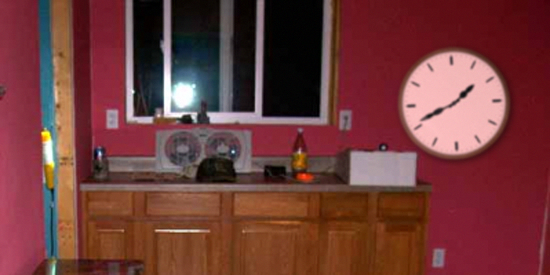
1,41
